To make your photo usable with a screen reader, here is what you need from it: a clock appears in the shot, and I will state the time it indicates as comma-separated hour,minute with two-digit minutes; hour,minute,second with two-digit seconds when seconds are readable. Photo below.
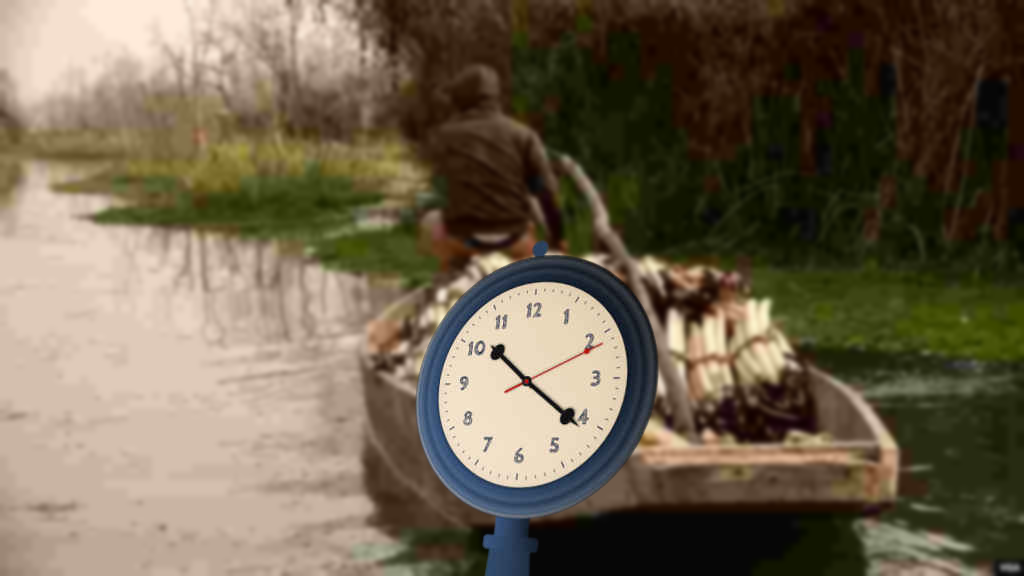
10,21,11
